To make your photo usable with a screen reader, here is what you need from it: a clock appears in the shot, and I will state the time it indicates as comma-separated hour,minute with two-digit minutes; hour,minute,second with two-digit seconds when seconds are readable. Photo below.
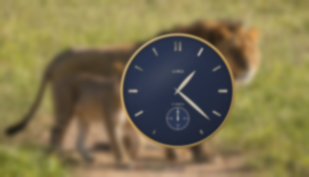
1,22
